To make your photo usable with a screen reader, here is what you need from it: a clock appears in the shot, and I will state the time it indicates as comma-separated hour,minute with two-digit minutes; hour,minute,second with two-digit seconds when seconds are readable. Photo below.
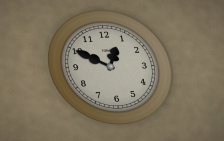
12,50
